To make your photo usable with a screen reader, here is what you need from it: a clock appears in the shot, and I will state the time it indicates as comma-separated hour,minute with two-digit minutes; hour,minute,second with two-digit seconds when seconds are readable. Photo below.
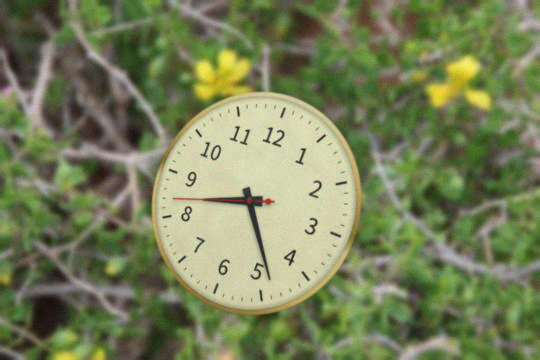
8,23,42
